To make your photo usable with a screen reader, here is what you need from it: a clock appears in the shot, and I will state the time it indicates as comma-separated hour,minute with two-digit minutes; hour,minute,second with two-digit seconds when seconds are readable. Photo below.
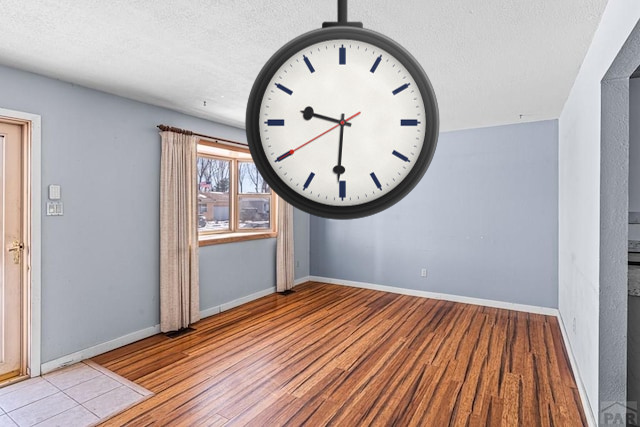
9,30,40
